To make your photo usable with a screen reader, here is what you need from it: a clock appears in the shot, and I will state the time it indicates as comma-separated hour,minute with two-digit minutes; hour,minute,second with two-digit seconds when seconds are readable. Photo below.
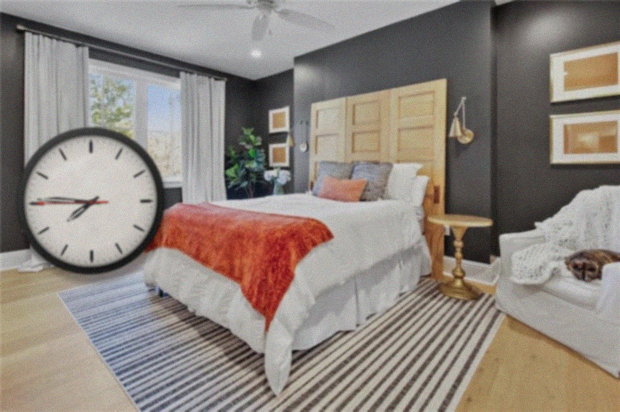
7,45,45
